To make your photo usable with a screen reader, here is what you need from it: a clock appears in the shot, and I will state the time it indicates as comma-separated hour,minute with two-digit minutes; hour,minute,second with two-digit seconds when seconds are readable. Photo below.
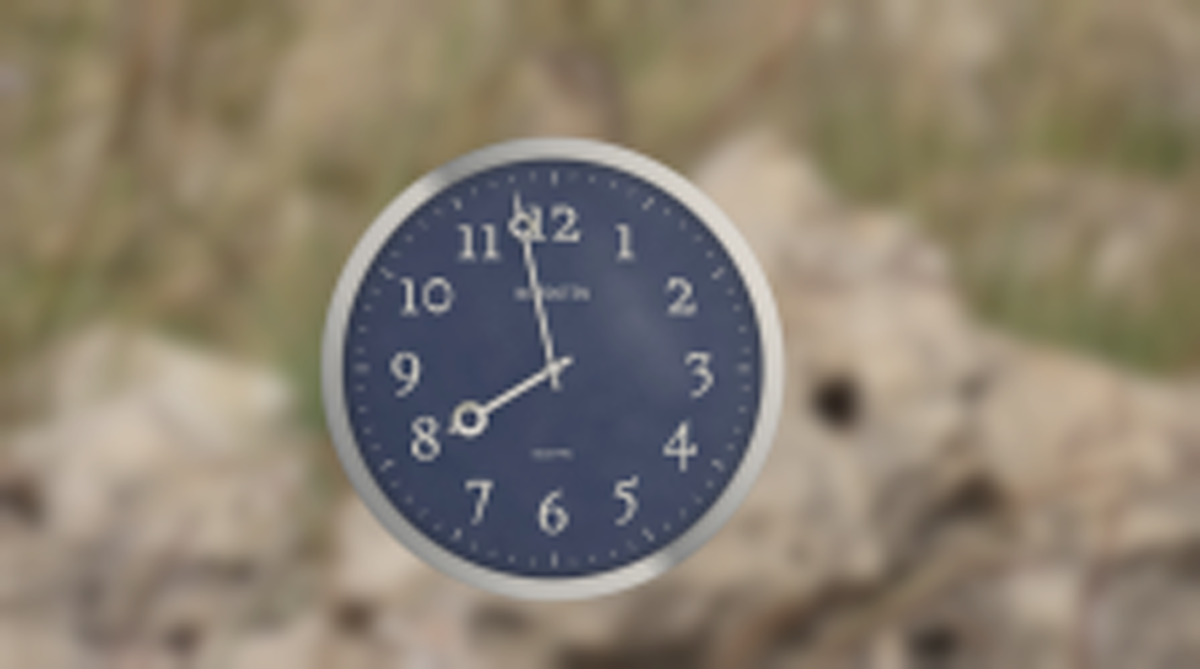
7,58
